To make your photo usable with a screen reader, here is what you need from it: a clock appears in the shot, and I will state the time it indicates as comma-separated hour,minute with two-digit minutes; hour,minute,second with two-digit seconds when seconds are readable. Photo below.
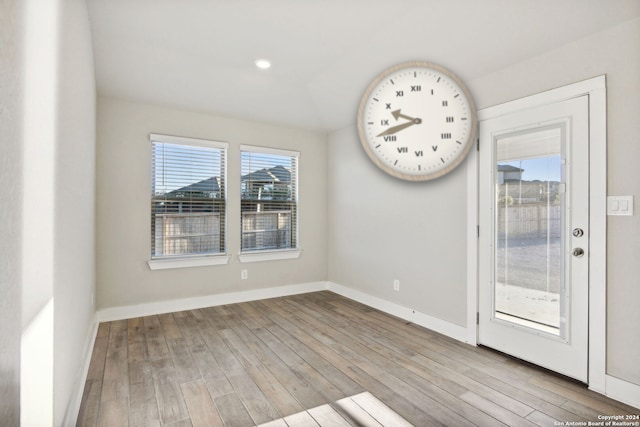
9,42
